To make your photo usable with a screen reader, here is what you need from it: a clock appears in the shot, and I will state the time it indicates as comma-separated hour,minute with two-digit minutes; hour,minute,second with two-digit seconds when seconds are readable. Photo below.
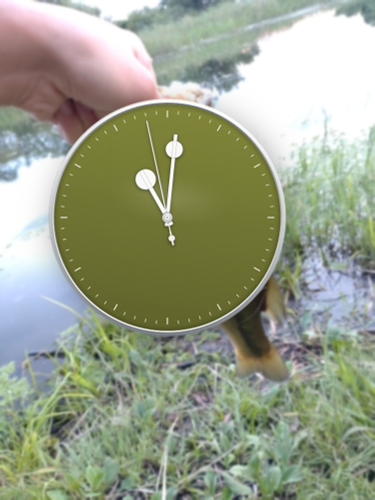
11,00,58
